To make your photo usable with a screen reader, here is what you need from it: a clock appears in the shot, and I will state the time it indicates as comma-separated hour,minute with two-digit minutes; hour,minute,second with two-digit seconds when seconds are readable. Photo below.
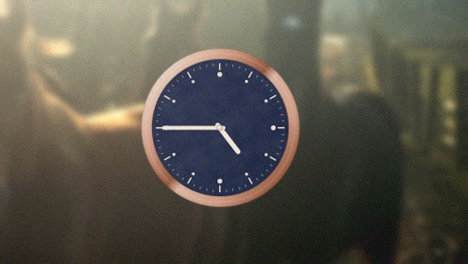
4,45
